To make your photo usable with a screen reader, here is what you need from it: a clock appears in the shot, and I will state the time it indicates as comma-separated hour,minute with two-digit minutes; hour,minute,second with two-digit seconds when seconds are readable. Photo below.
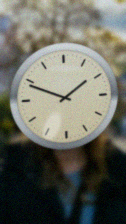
1,49
